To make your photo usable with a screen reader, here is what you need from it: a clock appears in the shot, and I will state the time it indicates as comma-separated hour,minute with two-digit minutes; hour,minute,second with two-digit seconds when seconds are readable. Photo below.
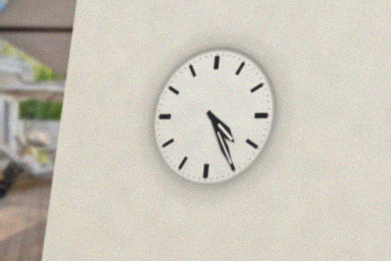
4,25
